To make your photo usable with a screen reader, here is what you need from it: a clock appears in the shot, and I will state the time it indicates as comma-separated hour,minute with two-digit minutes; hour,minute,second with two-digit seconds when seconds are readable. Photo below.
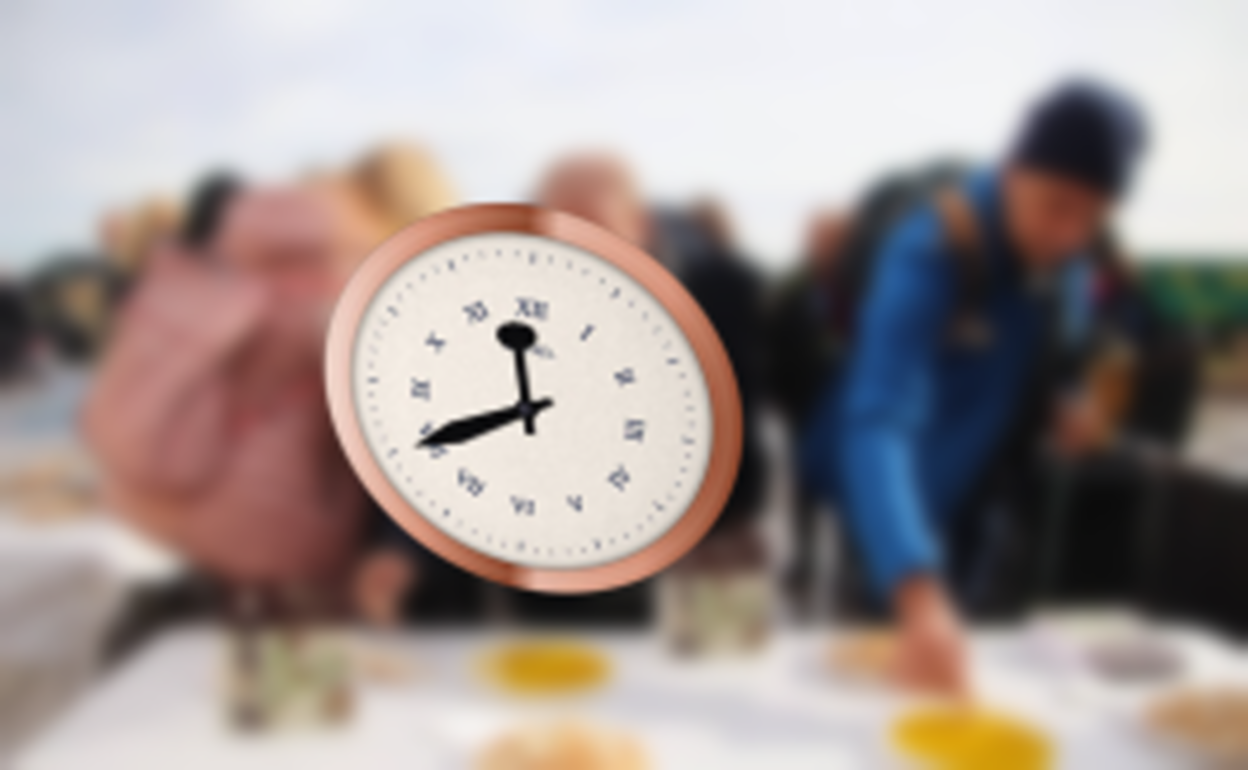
11,40
